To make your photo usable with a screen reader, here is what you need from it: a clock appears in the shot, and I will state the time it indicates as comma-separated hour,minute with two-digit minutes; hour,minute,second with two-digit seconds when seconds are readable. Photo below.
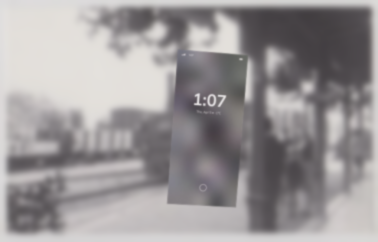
1,07
